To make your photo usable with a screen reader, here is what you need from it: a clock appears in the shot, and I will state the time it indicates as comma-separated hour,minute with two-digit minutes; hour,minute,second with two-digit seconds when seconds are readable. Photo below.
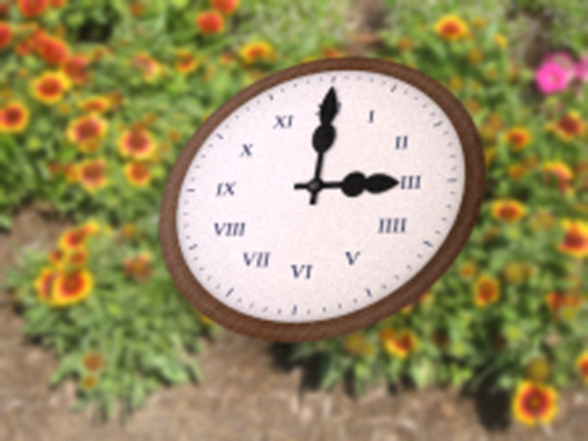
3,00
